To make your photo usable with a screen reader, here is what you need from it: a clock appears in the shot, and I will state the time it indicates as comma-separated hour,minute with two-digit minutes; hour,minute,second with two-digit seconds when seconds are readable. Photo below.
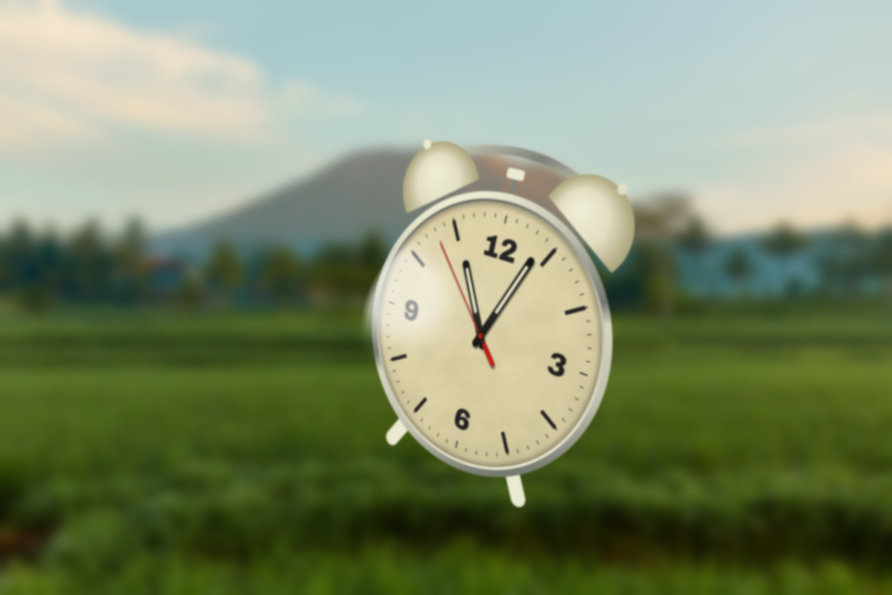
11,03,53
